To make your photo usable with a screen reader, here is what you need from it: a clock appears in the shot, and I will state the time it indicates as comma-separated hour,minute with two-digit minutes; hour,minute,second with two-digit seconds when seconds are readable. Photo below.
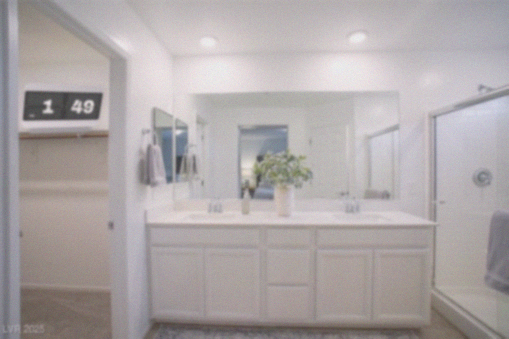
1,49
